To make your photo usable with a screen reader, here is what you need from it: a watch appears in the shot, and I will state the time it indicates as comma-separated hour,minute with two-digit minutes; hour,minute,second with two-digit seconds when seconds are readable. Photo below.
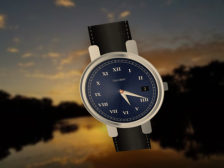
5,19
